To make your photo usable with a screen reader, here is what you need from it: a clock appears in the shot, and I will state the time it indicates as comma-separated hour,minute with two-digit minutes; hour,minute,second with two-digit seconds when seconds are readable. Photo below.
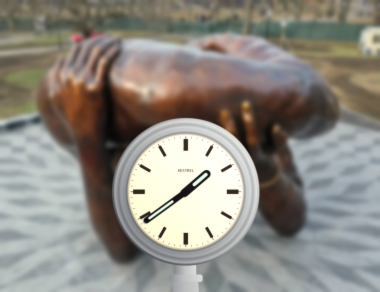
1,39
